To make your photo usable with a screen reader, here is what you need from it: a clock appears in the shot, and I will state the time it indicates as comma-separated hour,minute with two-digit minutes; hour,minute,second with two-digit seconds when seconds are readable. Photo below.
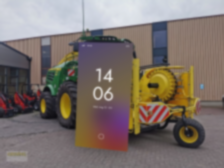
14,06
